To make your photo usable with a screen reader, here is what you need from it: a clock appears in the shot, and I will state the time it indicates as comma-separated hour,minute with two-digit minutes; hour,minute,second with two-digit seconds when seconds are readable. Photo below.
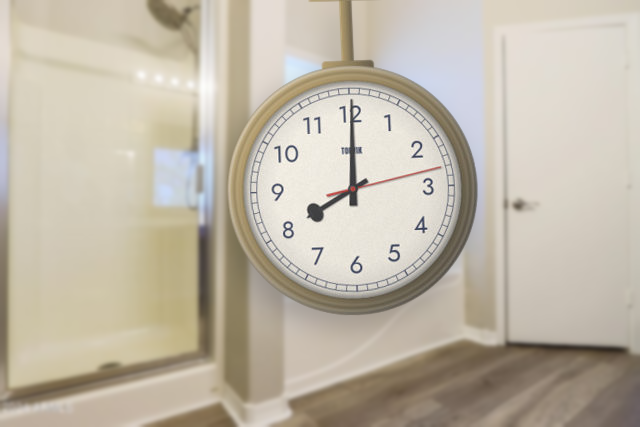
8,00,13
